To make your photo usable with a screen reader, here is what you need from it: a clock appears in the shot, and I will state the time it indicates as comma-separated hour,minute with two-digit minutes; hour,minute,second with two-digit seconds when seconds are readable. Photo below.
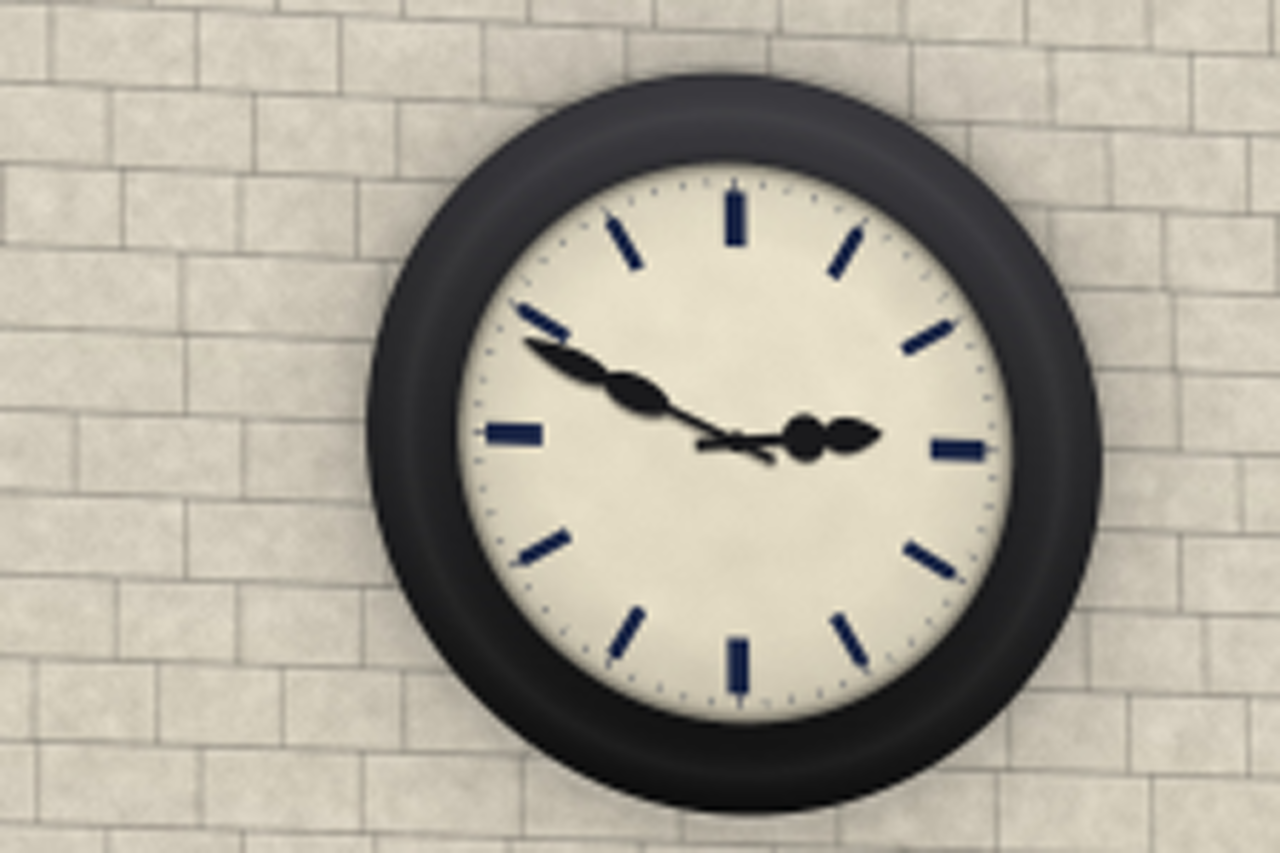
2,49
